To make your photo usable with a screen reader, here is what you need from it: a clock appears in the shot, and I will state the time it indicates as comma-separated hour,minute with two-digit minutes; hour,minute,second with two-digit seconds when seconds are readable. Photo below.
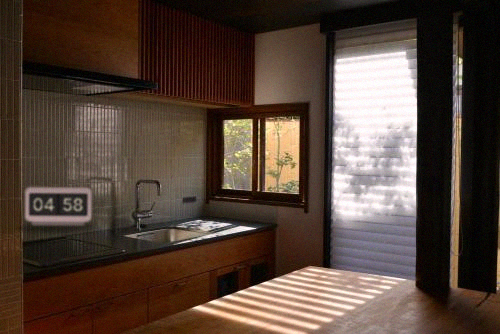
4,58
